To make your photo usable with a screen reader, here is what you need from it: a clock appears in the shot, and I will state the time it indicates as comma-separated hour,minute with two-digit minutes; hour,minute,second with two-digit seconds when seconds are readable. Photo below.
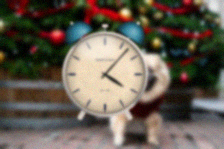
4,07
